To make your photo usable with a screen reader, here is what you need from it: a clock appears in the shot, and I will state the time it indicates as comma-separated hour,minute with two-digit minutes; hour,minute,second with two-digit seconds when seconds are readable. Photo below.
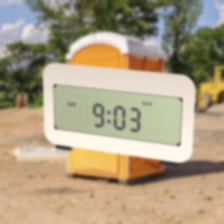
9,03
